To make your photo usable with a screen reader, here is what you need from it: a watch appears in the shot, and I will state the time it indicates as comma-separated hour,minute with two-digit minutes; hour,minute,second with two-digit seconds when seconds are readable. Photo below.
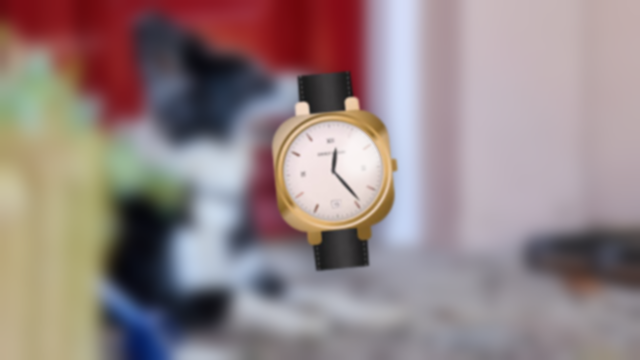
12,24
